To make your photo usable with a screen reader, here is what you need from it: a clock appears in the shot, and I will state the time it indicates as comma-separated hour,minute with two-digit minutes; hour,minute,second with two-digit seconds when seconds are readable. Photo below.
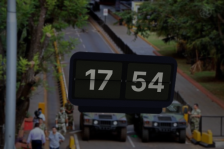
17,54
